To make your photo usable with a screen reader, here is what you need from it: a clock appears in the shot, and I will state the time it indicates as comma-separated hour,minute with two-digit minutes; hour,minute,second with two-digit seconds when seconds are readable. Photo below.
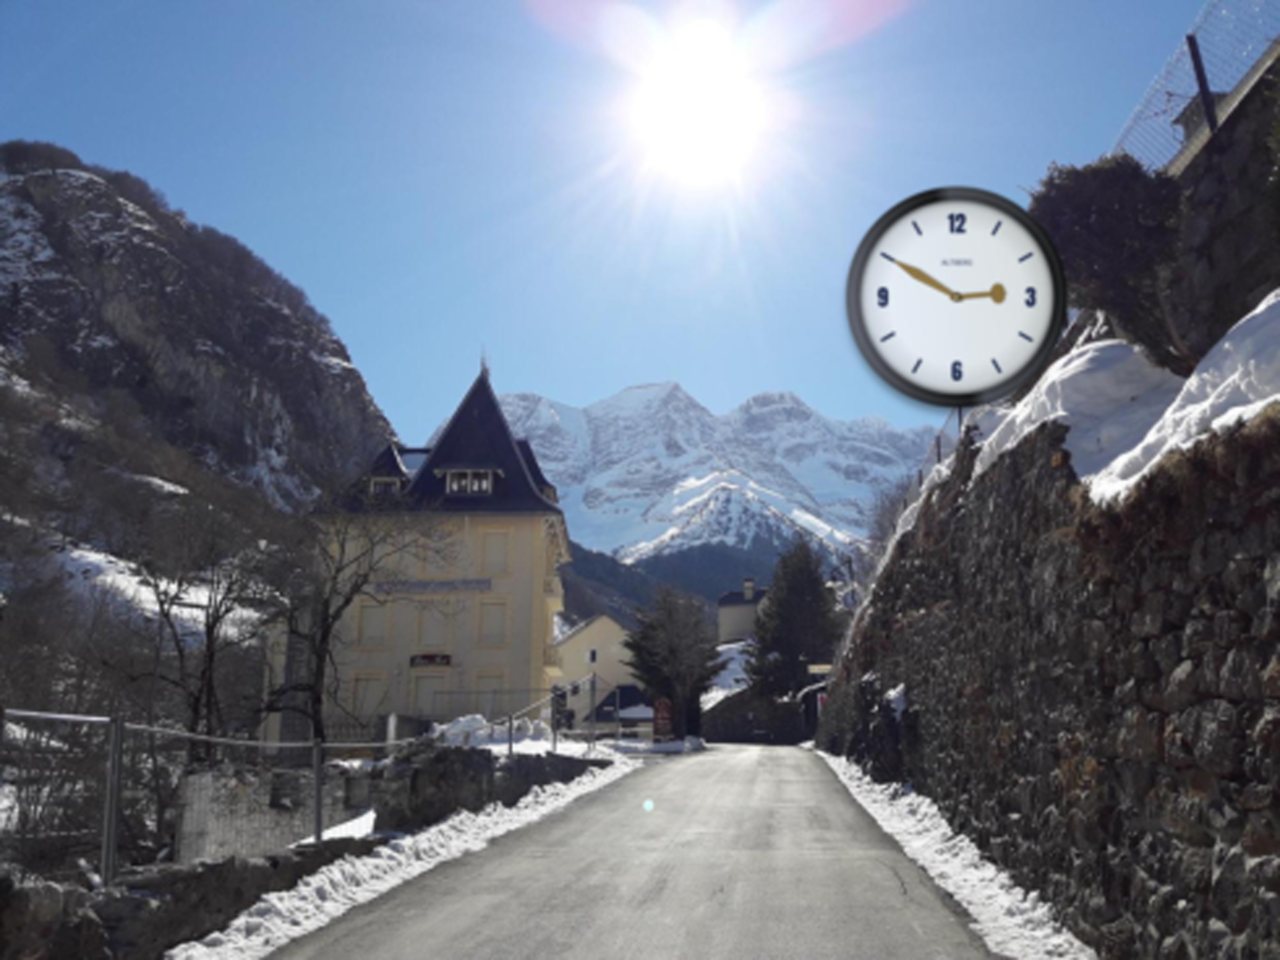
2,50
